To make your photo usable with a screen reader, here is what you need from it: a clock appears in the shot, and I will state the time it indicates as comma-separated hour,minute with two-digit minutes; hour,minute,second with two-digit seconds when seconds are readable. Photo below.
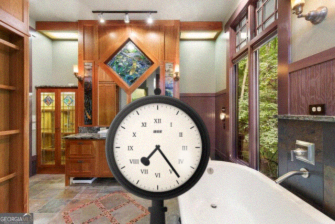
7,24
